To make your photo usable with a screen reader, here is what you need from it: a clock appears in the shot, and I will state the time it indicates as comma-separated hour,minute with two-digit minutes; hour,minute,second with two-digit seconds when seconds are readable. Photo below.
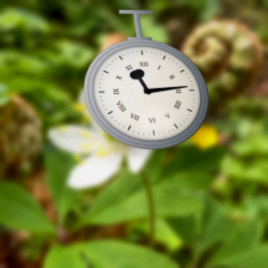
11,14
